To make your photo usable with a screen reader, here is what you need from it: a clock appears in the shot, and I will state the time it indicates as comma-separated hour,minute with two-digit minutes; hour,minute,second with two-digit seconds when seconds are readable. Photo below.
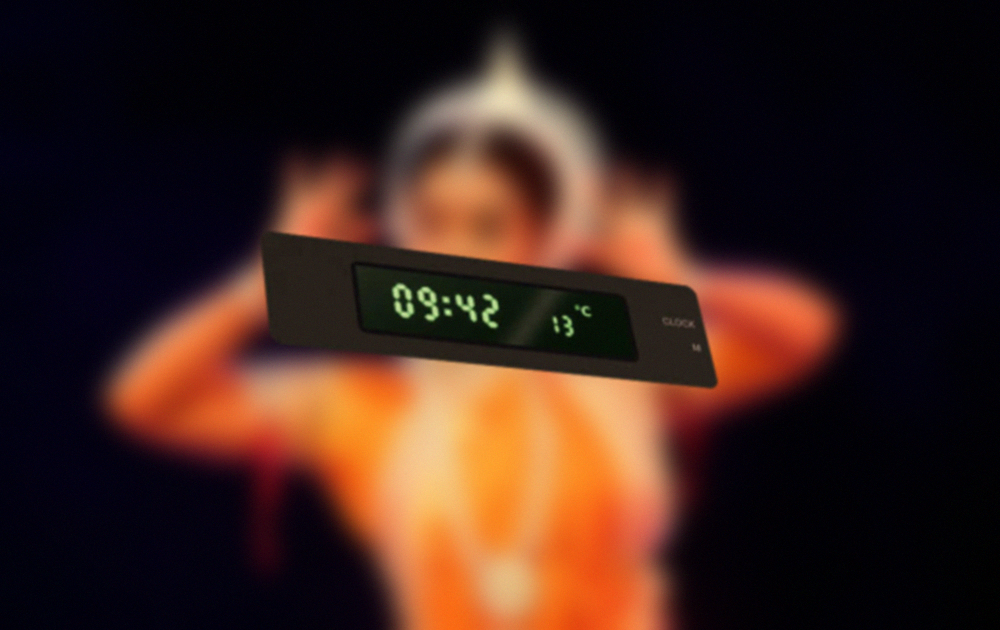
9,42
